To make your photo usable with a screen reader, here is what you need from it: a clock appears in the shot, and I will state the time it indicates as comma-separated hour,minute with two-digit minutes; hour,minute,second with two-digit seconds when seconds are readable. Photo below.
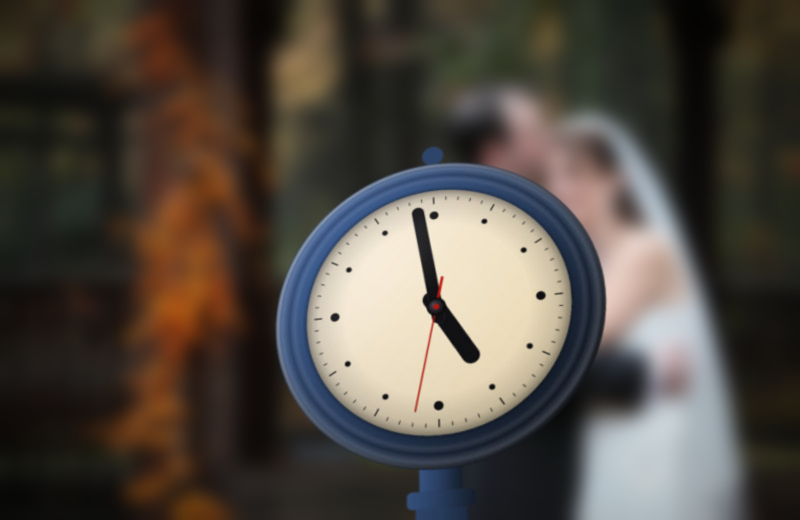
4,58,32
